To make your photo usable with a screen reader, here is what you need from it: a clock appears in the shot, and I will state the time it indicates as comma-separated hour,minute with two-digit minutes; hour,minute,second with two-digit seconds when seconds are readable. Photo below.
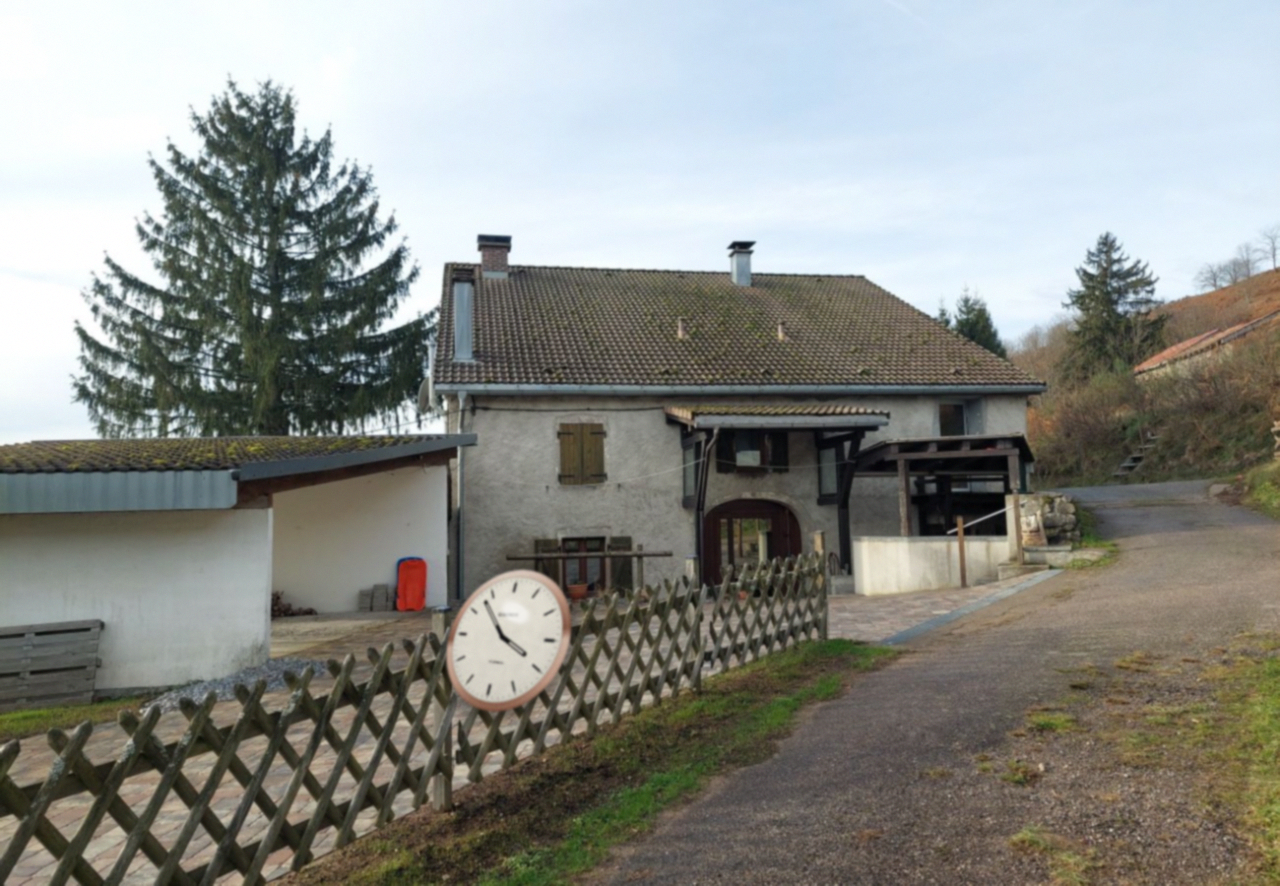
3,53
